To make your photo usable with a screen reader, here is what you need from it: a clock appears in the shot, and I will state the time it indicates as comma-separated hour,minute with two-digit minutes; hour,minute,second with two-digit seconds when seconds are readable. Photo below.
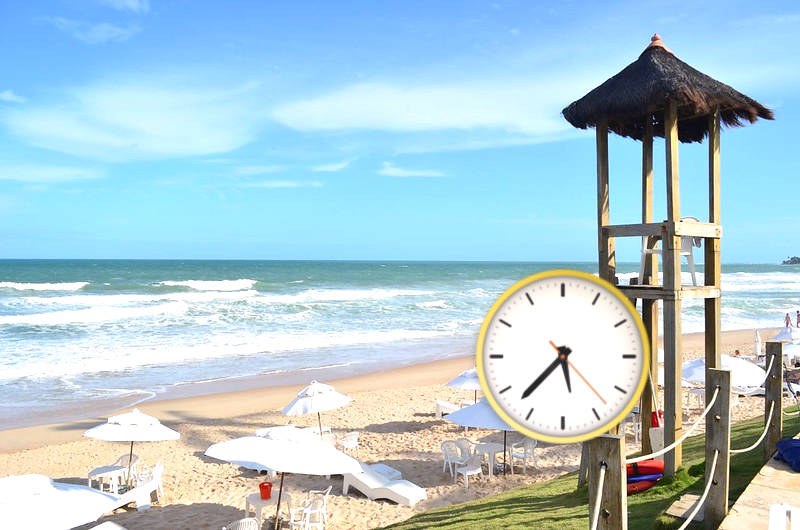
5,37,23
